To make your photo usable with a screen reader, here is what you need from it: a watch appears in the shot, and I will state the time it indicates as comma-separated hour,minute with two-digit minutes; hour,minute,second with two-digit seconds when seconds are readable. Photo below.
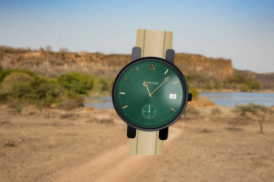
11,07
